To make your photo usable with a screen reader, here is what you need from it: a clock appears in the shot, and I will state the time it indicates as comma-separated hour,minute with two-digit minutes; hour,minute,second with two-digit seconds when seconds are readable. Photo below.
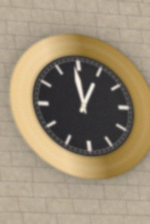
12,59
